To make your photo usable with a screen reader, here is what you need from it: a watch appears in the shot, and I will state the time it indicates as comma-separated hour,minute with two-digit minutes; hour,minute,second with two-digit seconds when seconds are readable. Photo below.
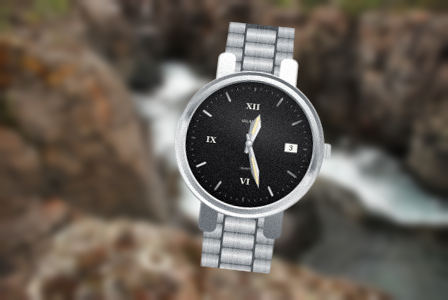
12,27
